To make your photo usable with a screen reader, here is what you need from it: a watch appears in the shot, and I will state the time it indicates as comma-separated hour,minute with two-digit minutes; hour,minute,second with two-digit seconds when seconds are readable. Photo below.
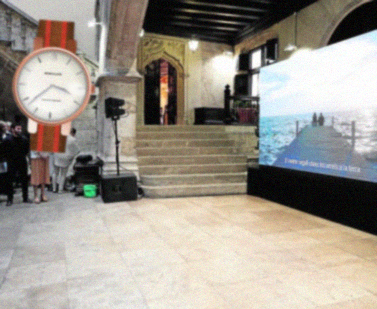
3,38
